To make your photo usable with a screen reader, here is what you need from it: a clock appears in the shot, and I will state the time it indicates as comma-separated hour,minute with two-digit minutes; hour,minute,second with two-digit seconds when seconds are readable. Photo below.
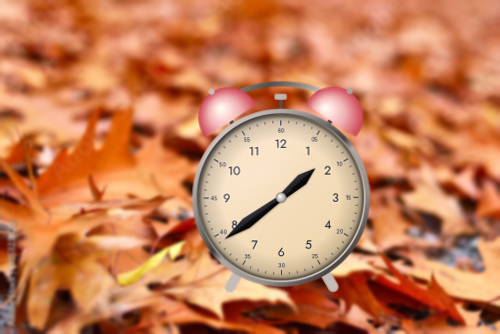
1,39
